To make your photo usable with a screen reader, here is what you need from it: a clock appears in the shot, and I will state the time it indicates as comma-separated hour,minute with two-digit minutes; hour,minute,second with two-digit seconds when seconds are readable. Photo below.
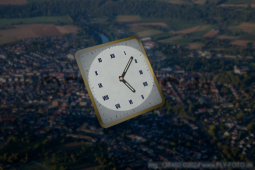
5,08
